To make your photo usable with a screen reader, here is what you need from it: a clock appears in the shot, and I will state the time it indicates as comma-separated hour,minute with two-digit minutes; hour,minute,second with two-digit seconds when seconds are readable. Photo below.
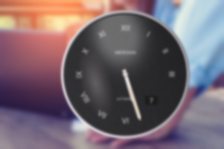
5,27
